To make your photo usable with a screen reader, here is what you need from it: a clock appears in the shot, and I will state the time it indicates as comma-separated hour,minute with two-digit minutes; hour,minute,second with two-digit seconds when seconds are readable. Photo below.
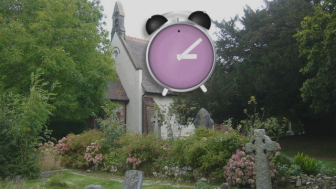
3,09
